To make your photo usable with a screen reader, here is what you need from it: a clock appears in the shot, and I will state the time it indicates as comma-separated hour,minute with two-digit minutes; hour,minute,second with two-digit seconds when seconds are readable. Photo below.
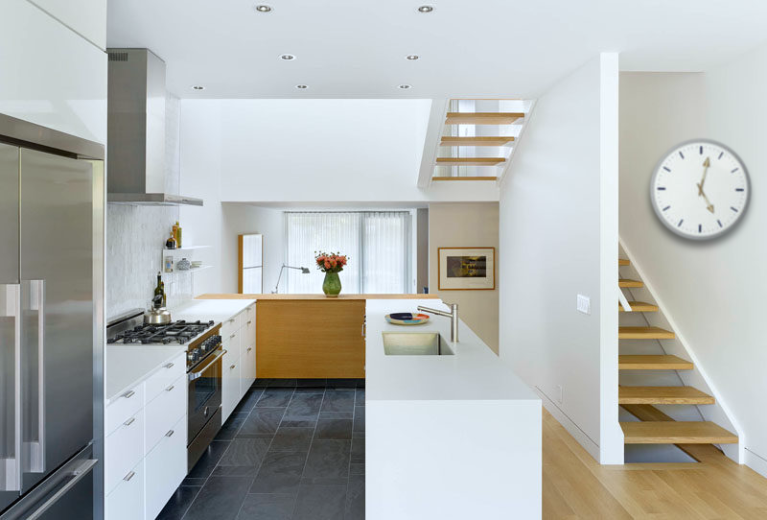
5,02
